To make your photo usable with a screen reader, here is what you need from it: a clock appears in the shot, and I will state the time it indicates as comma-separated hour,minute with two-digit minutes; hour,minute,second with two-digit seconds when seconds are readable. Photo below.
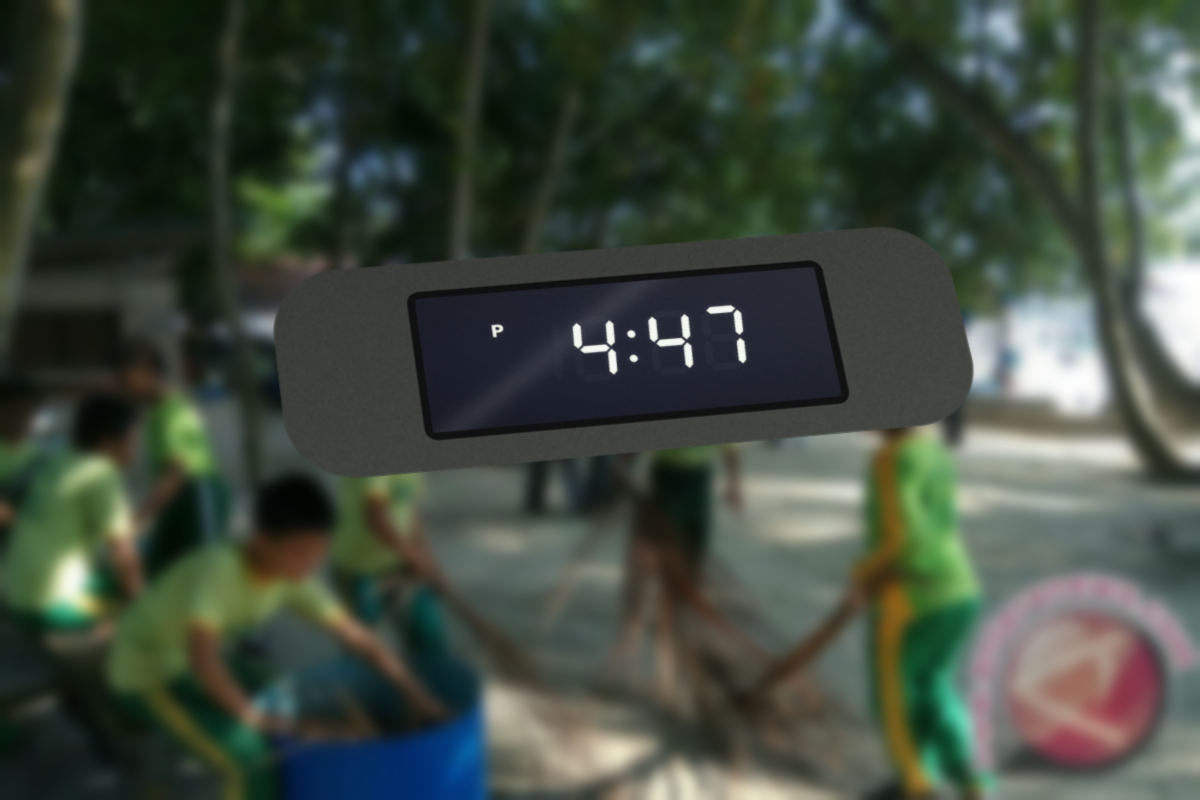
4,47
